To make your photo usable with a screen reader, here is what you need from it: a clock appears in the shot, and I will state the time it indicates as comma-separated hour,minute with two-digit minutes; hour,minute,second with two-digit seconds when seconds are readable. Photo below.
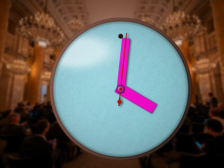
4,01,01
